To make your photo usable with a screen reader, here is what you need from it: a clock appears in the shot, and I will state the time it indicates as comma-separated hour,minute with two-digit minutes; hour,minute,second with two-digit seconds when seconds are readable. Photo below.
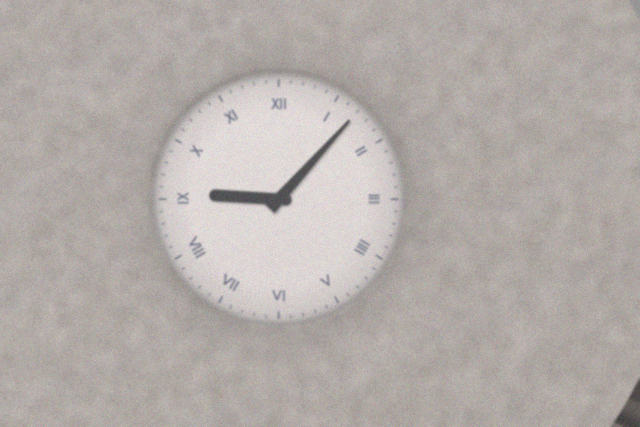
9,07
